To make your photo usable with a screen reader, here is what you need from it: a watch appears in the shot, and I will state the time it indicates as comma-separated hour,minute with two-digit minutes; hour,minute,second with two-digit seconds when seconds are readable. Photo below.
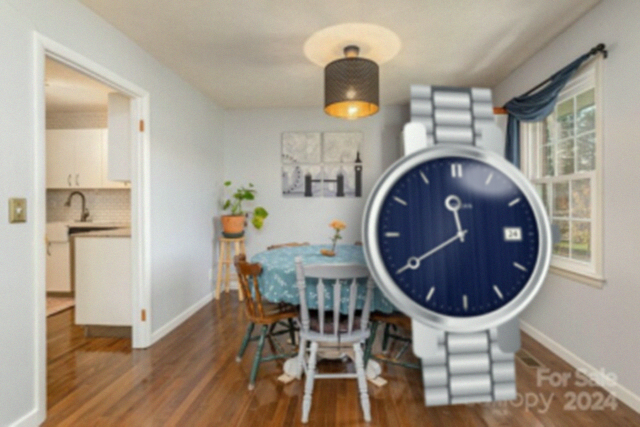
11,40
